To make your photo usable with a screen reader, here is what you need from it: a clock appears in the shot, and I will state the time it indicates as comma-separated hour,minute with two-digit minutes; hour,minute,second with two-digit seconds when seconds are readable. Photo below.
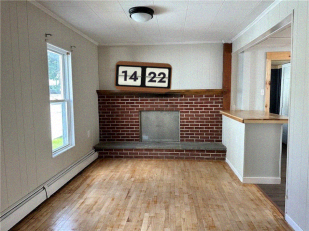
14,22
